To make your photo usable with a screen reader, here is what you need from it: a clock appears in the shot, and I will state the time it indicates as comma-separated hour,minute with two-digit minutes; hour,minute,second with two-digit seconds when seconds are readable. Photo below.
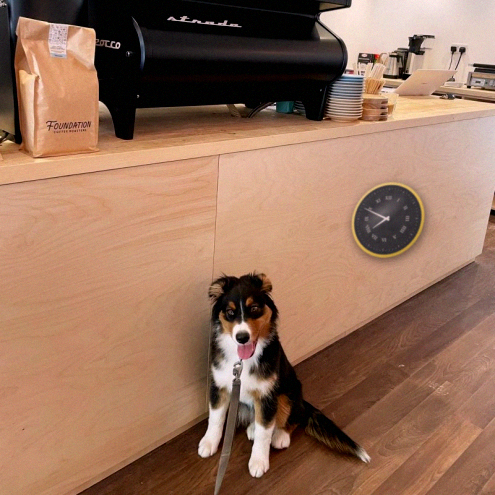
7,49
